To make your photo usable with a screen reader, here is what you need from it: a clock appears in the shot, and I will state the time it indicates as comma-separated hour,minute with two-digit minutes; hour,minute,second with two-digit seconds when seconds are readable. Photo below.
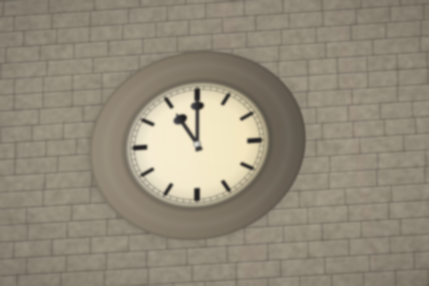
11,00
